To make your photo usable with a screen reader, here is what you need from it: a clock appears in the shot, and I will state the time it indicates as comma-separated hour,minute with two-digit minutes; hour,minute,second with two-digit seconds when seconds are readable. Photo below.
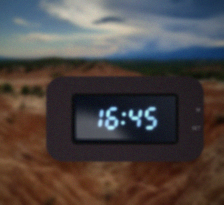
16,45
